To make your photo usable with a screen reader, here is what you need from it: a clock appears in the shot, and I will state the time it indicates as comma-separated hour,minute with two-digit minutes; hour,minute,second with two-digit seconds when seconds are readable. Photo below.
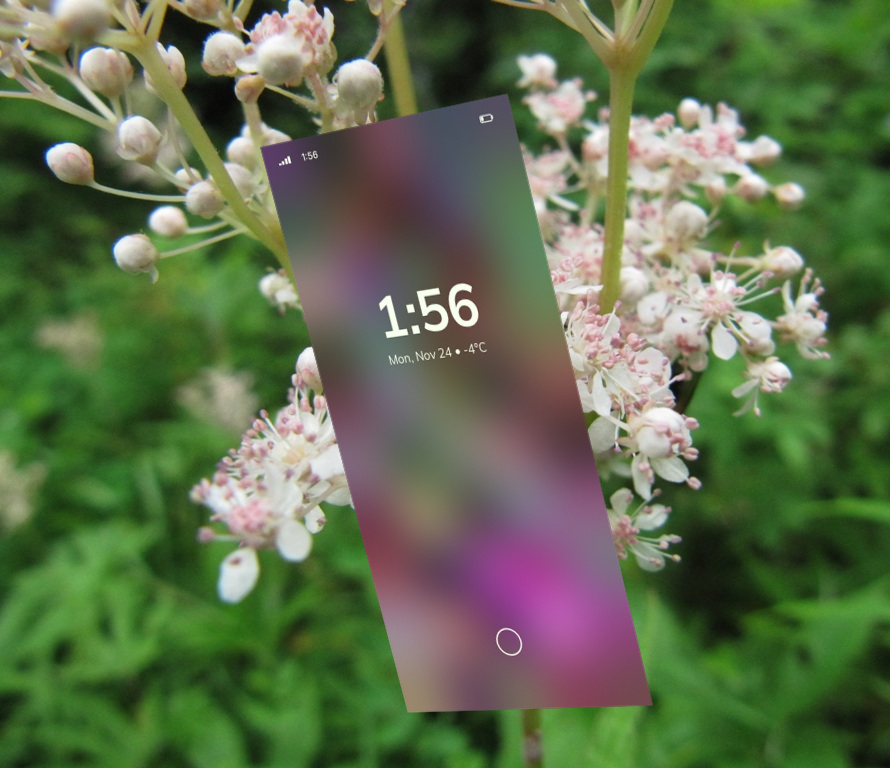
1,56
